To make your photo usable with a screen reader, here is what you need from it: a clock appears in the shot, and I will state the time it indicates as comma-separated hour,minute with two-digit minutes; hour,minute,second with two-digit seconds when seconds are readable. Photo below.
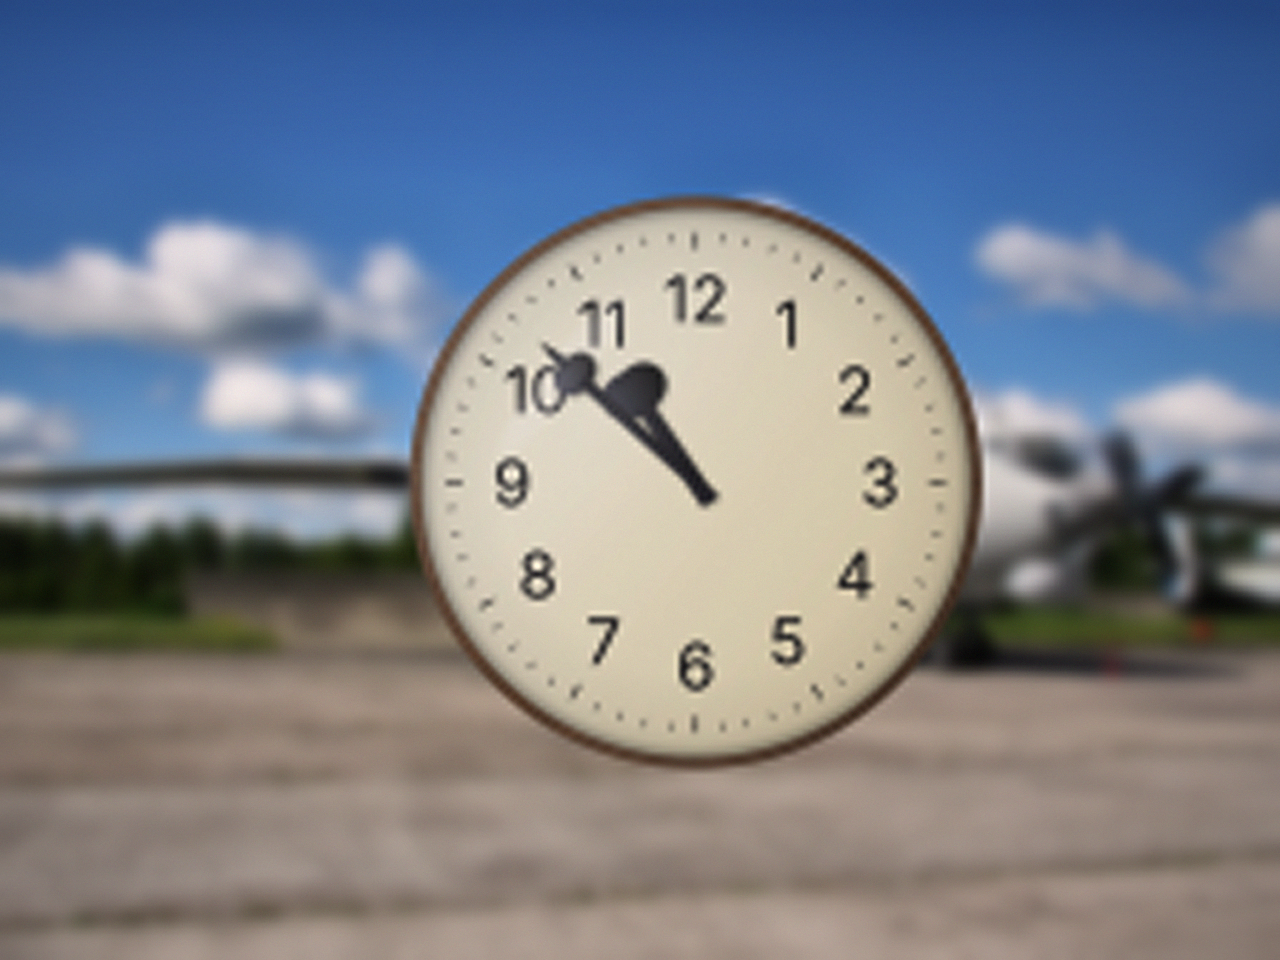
10,52
